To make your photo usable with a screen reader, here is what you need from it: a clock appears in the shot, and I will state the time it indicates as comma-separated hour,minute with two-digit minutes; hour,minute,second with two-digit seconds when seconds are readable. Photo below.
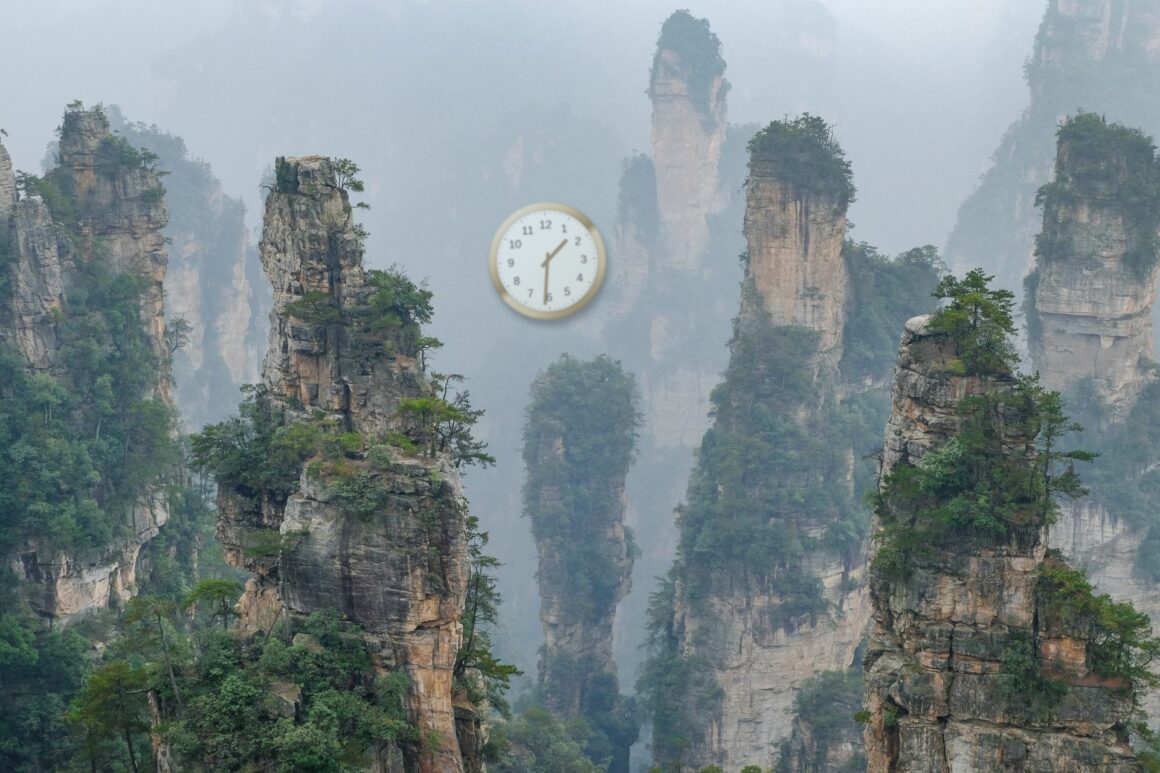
1,31
